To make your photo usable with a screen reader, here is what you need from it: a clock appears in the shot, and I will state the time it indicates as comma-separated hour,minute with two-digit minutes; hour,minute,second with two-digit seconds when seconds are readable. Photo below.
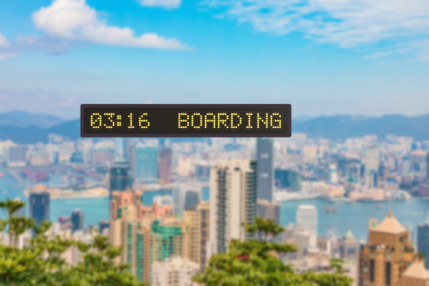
3,16
